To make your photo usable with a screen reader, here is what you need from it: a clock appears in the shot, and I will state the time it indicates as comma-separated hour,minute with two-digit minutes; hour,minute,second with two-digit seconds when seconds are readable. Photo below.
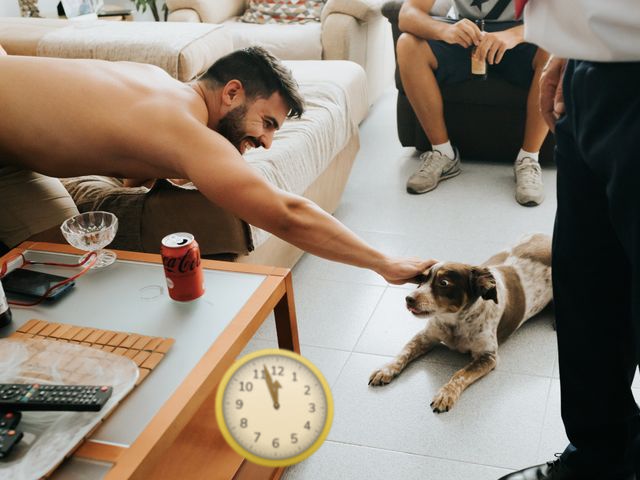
11,57
